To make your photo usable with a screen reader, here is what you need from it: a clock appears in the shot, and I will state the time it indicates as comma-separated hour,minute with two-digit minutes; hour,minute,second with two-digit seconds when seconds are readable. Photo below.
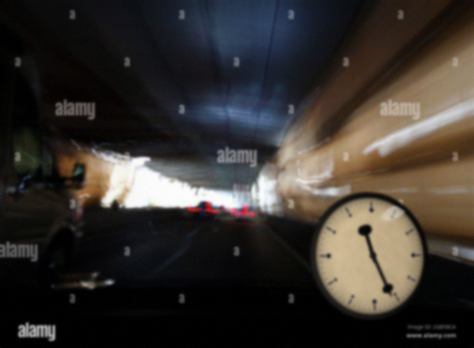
11,26
